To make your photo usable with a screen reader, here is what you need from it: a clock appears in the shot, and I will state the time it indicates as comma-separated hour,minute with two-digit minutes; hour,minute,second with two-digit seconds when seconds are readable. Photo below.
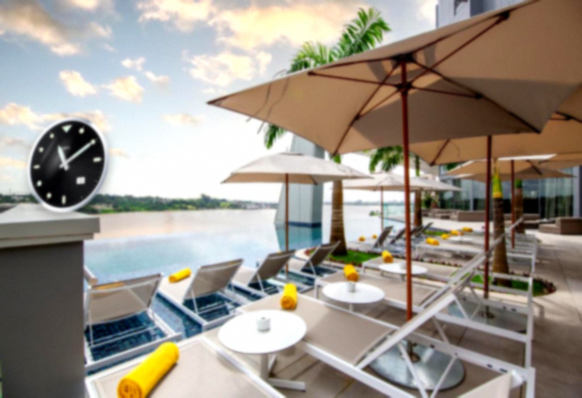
11,10
